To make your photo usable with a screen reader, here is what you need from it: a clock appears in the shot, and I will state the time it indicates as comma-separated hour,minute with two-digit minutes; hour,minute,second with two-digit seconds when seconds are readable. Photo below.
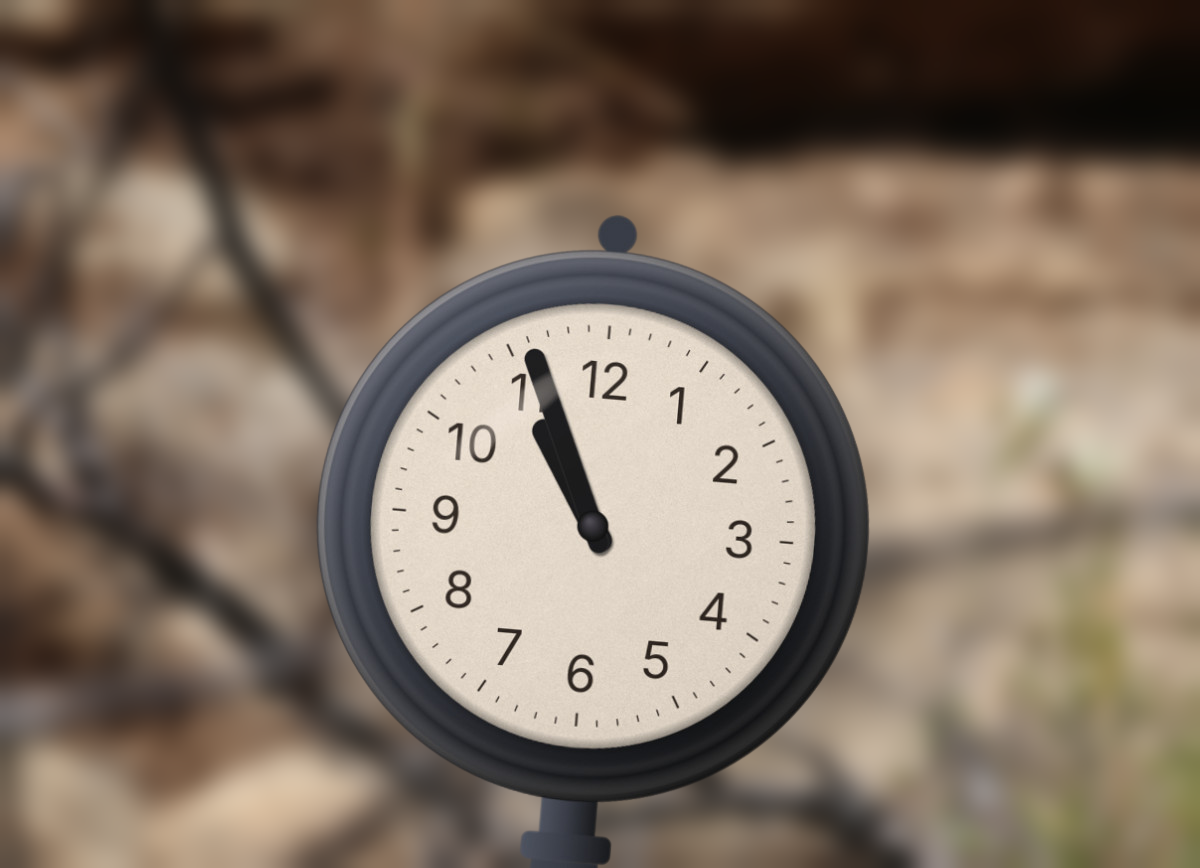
10,56
